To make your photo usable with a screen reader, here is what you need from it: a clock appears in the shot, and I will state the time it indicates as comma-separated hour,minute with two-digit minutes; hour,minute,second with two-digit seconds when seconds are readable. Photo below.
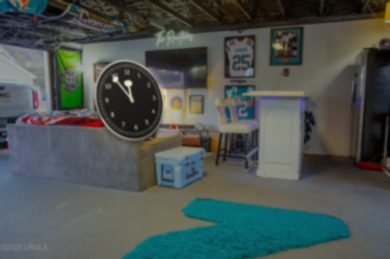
11,54
